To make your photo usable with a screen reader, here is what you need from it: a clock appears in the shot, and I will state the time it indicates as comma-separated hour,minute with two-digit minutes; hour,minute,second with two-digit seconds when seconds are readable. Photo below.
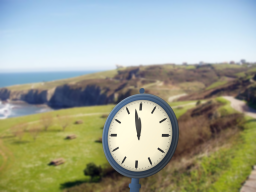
11,58
